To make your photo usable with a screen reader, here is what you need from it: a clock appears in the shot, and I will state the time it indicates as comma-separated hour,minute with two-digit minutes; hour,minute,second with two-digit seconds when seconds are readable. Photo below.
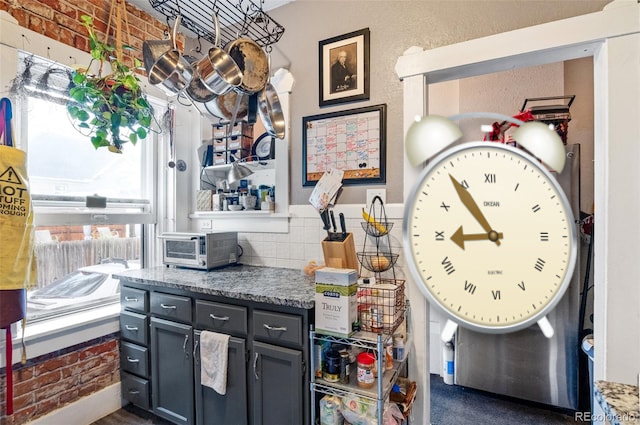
8,54
